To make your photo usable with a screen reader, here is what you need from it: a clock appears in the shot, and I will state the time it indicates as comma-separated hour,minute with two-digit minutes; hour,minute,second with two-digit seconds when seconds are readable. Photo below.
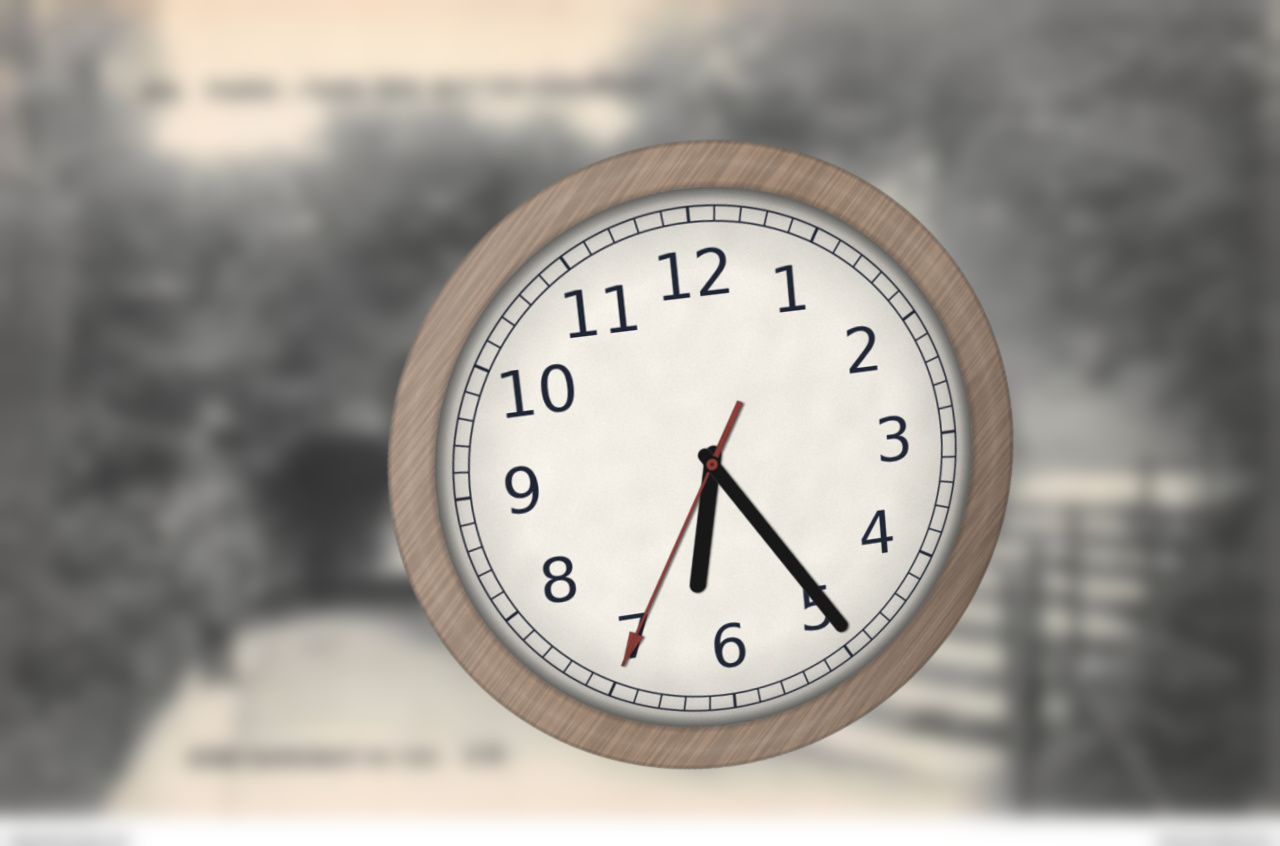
6,24,35
